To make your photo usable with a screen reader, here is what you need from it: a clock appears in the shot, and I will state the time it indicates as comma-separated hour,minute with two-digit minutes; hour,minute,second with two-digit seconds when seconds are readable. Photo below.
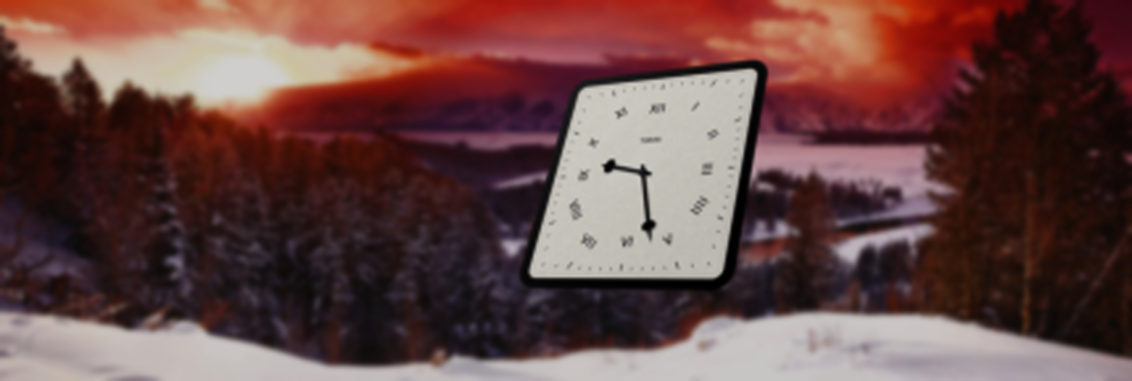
9,27
